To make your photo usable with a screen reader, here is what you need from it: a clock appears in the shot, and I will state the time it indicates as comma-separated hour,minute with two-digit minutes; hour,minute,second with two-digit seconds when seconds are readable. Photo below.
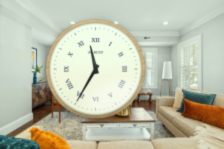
11,35
